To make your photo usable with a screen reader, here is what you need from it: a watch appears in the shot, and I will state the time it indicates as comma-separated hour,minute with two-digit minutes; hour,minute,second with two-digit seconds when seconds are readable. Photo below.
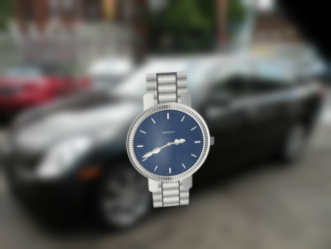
2,41
